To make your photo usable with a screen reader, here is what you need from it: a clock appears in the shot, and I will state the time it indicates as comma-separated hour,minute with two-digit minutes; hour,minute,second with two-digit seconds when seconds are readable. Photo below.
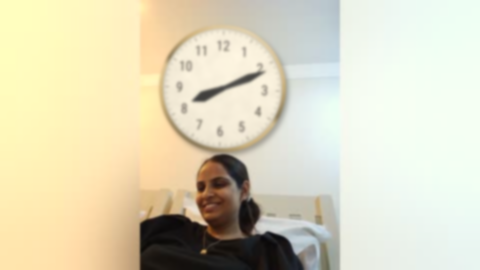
8,11
